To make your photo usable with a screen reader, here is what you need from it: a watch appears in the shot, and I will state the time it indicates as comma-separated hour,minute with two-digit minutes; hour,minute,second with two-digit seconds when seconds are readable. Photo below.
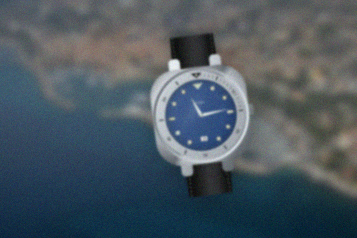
11,14
